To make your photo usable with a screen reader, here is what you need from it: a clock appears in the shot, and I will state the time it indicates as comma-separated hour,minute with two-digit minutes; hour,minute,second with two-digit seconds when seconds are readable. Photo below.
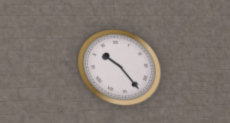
10,25
